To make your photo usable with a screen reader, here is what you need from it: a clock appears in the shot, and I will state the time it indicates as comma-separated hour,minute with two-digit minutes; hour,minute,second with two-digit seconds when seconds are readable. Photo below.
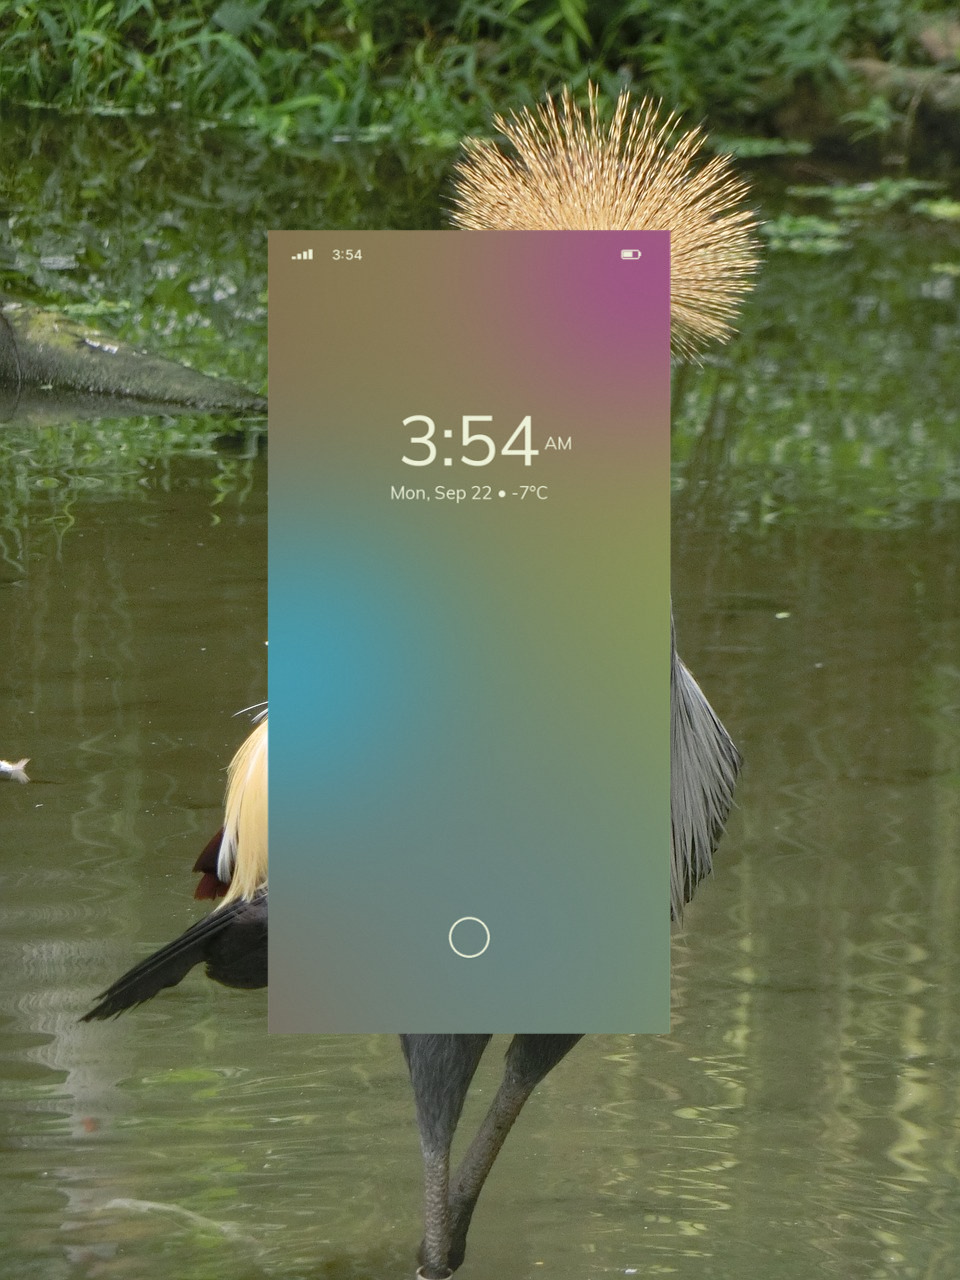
3,54
